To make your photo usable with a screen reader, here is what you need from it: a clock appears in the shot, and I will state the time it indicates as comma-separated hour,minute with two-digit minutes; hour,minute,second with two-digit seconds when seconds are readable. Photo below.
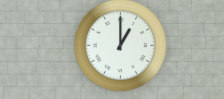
1,00
